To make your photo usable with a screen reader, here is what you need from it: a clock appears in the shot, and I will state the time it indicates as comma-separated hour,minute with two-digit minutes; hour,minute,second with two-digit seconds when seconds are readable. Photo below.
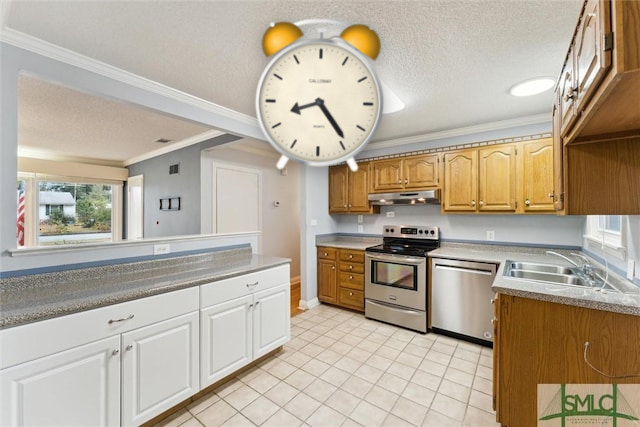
8,24
